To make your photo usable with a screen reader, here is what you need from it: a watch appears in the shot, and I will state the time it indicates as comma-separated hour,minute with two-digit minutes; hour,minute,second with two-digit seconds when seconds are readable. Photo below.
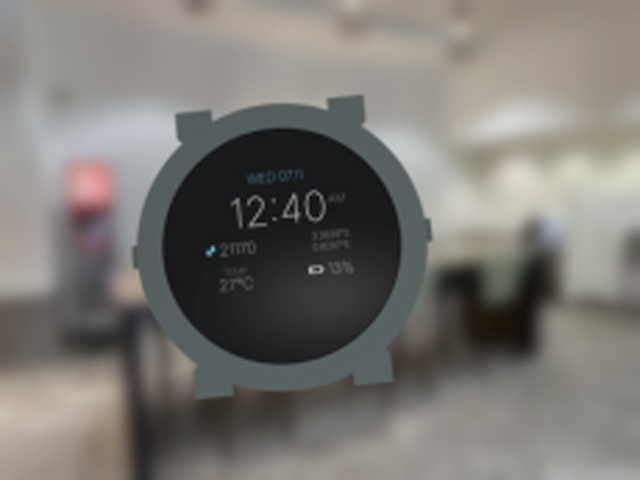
12,40
